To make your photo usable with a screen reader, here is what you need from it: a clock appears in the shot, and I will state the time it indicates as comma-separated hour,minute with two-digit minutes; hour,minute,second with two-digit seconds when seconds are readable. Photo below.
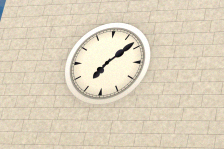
7,08
